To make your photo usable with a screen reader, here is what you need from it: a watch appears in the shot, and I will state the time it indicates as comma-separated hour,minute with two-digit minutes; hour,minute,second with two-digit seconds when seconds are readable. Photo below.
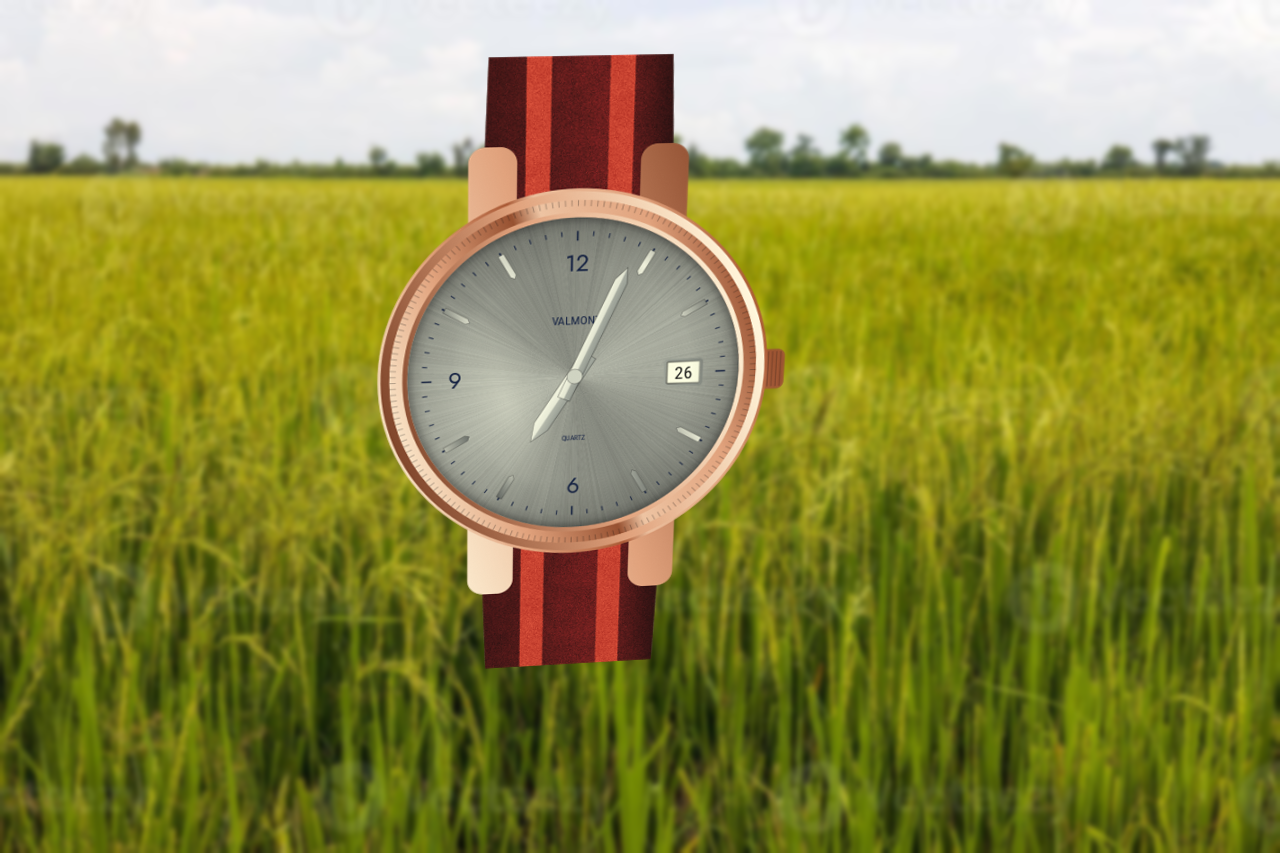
7,04
